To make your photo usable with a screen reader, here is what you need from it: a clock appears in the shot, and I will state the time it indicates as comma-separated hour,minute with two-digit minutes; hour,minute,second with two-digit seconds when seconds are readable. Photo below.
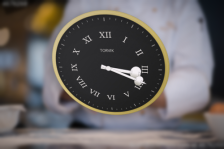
3,19
